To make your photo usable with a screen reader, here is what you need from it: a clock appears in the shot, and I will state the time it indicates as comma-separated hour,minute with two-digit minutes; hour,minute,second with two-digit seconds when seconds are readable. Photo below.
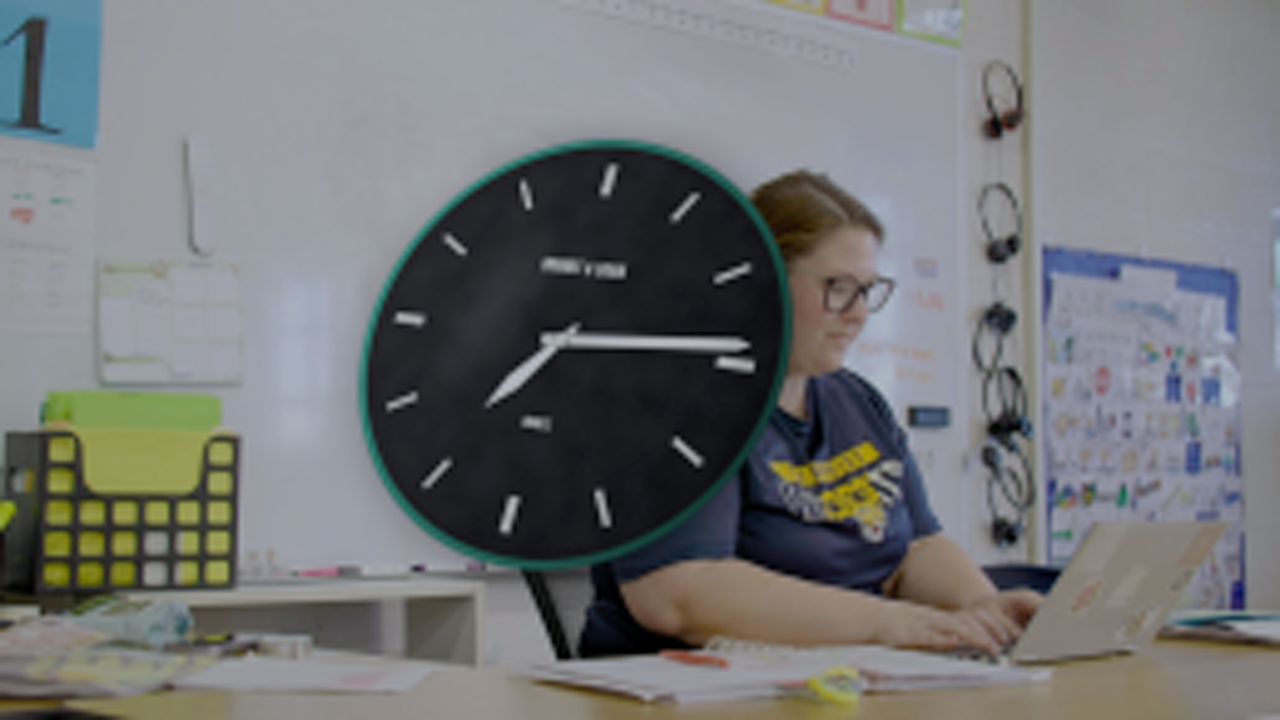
7,14
